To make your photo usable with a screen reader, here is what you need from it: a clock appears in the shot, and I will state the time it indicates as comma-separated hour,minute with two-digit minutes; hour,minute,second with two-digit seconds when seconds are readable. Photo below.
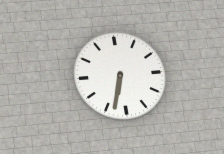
6,33
